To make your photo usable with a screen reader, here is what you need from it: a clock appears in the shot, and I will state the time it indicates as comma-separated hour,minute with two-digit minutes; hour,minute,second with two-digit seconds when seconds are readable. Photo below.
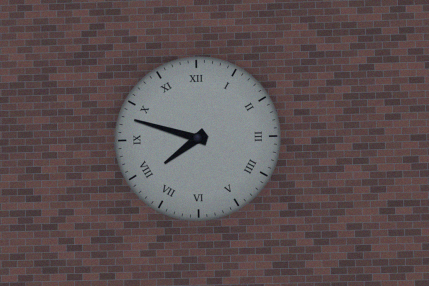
7,48
